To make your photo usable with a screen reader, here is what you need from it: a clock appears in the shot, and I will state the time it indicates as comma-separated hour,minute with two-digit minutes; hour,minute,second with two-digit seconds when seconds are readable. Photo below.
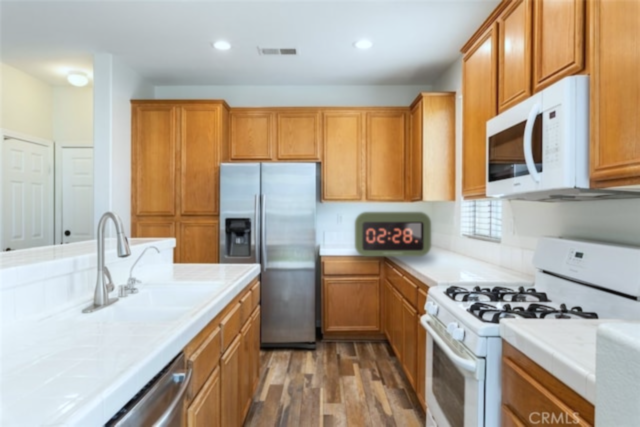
2,28
